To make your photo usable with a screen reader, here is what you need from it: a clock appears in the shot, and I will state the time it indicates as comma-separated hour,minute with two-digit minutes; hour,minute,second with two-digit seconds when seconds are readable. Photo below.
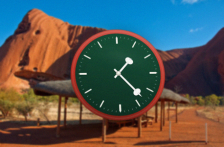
1,23
